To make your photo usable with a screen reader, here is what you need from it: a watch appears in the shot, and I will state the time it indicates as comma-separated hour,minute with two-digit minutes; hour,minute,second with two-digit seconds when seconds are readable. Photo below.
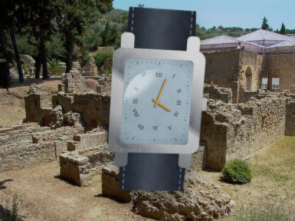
4,03
